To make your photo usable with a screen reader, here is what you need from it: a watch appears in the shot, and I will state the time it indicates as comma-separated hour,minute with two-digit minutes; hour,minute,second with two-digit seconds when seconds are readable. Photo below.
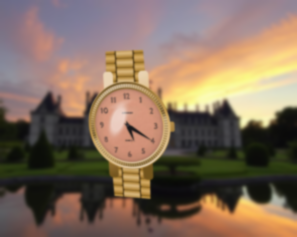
5,20
